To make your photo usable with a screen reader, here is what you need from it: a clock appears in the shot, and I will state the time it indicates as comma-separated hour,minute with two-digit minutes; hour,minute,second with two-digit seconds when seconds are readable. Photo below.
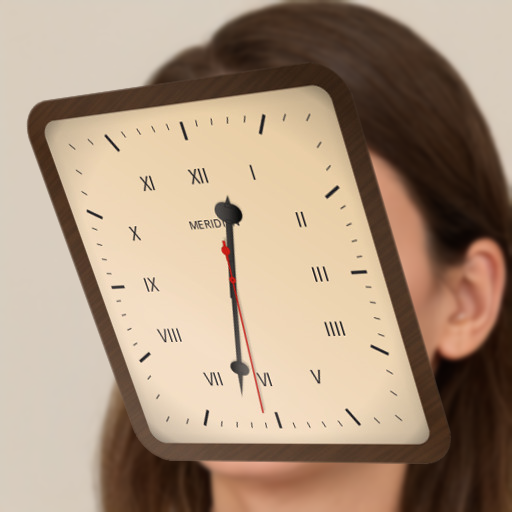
12,32,31
